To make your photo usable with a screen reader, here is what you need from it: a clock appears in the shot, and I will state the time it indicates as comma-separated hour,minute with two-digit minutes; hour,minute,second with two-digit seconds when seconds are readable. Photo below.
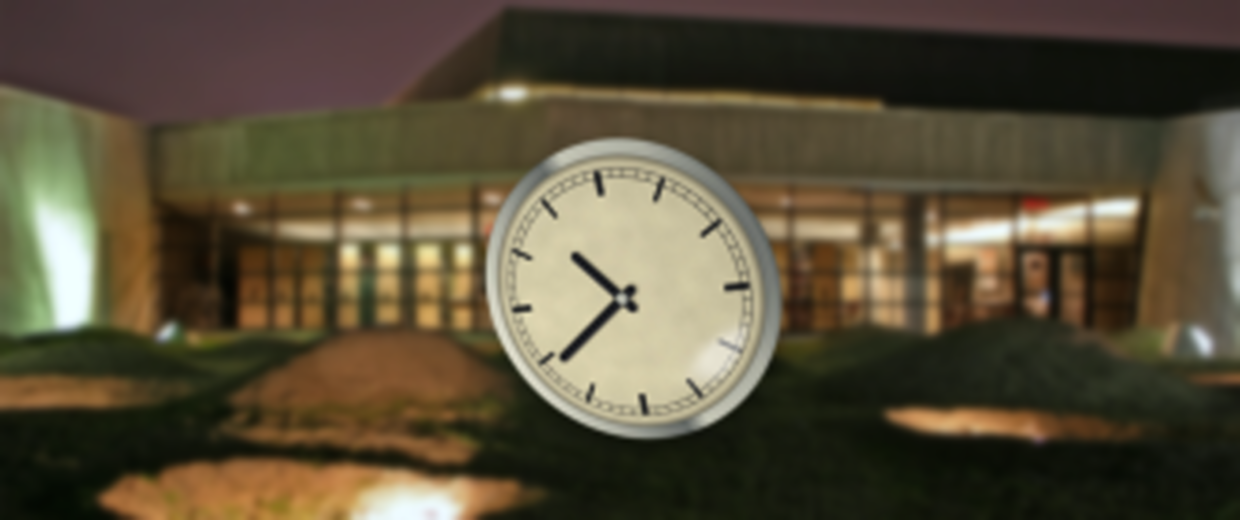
10,39
